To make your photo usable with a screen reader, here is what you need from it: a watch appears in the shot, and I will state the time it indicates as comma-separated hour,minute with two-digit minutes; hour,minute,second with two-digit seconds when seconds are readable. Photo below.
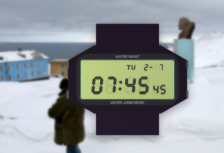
7,45,45
